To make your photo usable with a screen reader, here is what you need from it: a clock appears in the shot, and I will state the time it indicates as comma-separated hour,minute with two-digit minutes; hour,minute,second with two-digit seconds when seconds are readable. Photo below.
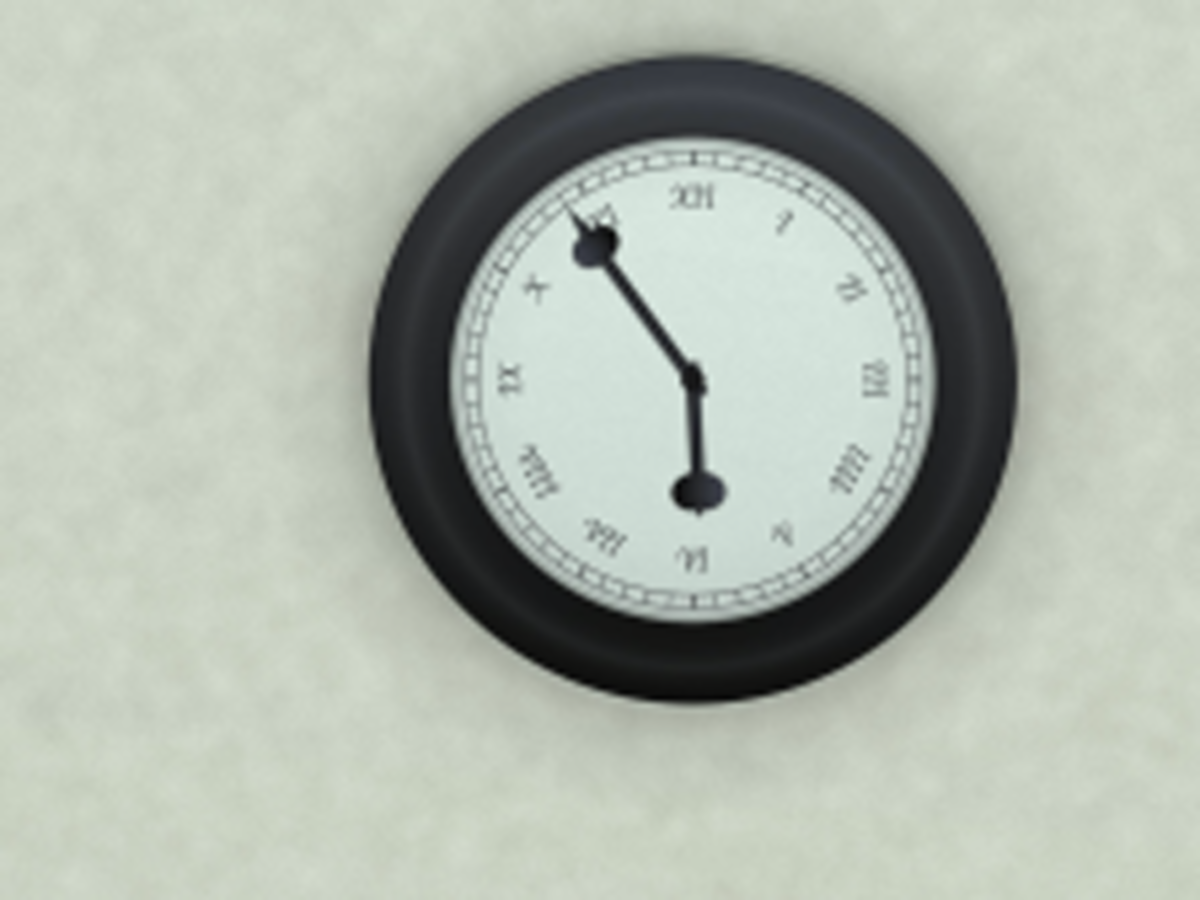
5,54
